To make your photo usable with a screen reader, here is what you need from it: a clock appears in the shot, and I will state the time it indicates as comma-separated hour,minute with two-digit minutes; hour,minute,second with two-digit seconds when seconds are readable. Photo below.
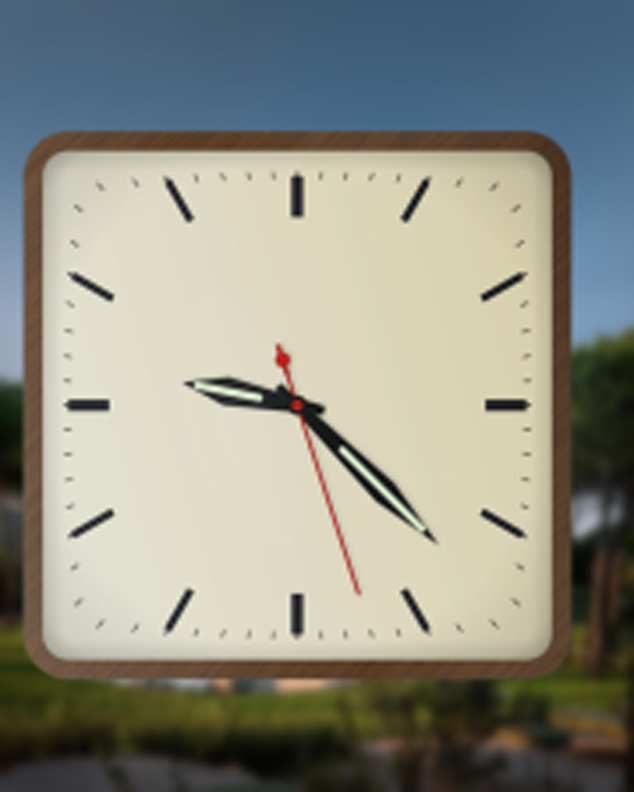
9,22,27
